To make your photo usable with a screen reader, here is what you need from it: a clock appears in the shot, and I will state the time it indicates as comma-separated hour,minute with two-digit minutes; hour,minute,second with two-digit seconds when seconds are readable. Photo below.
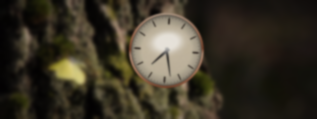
7,28
